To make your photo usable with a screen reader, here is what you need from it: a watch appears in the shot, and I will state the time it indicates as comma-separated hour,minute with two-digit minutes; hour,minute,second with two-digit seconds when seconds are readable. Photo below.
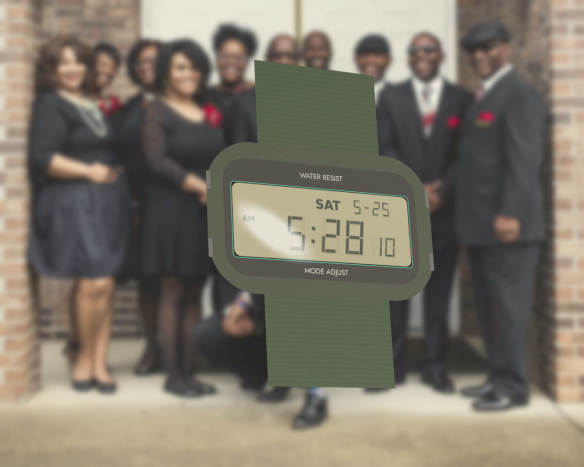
5,28,10
